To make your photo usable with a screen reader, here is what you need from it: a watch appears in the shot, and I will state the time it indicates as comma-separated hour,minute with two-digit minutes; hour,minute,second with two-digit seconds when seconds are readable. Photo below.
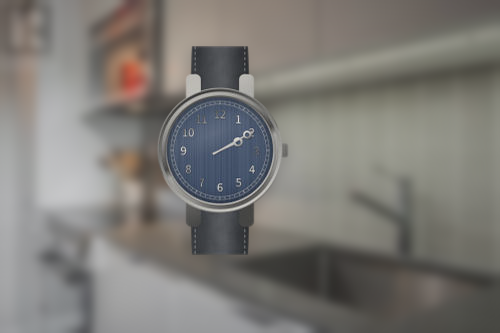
2,10
